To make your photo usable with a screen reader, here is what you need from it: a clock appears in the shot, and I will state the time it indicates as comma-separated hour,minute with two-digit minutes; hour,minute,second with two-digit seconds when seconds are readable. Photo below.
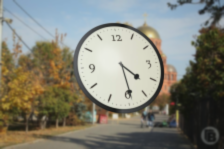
4,29
